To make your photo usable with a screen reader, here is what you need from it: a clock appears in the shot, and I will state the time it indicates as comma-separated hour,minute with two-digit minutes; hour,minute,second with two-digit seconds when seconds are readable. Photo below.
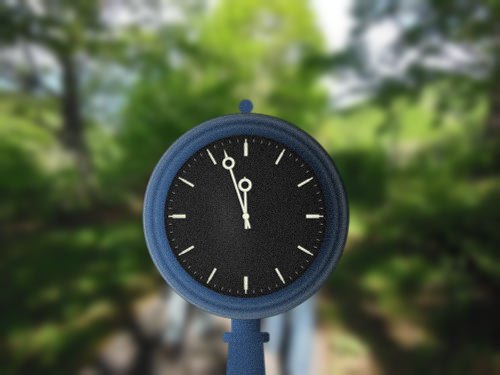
11,57
